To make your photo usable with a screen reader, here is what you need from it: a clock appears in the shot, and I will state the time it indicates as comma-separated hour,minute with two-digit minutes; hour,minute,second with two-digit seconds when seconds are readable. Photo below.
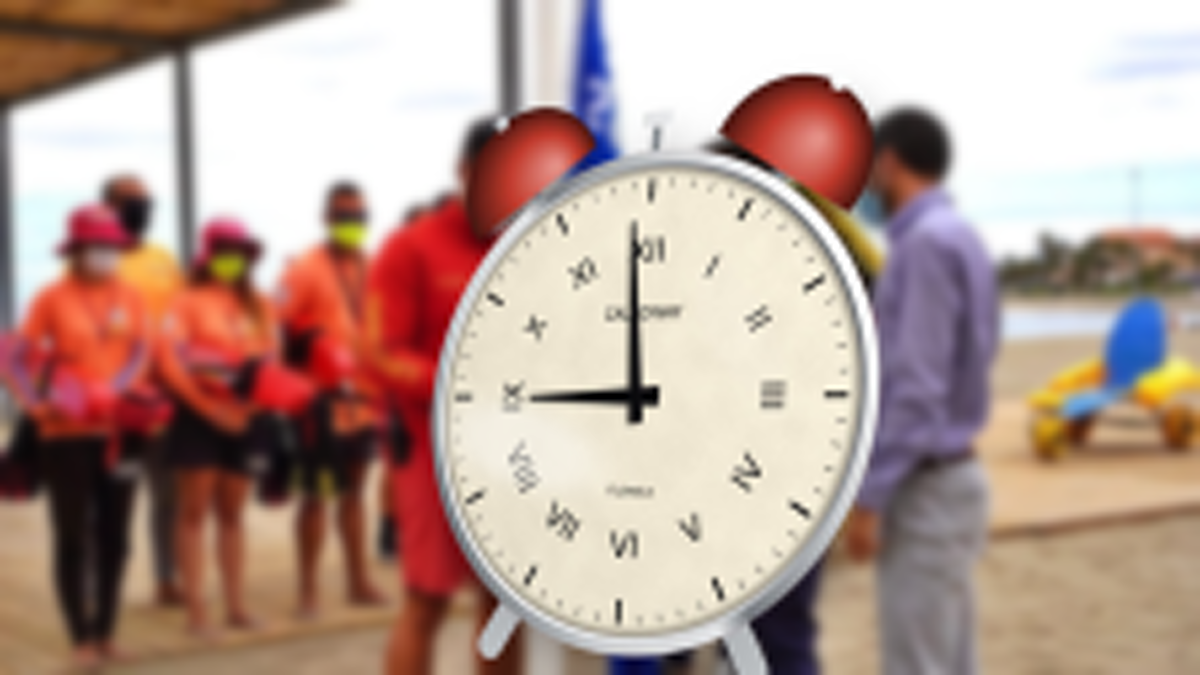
8,59
